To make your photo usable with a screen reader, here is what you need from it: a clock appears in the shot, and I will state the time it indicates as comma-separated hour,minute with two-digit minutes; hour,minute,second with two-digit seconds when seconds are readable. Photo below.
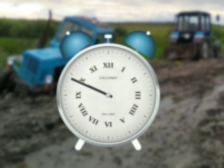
9,49
